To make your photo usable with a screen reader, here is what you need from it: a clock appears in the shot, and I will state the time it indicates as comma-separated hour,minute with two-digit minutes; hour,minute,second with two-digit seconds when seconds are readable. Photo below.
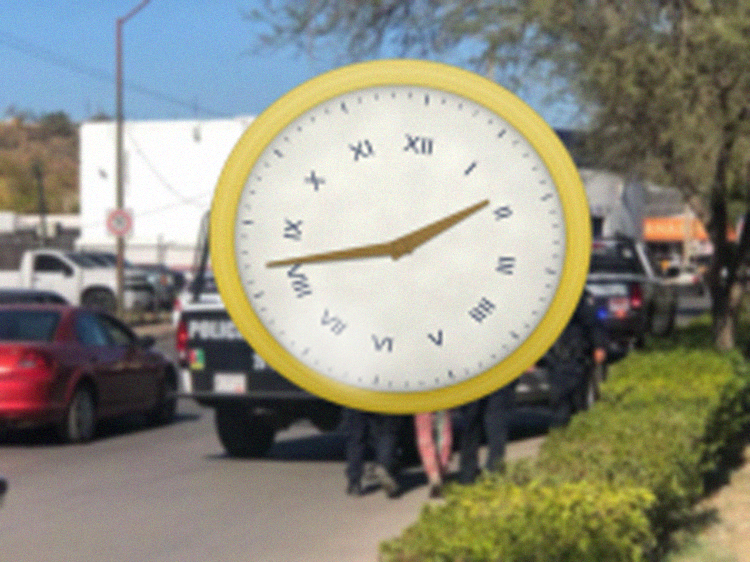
1,42
